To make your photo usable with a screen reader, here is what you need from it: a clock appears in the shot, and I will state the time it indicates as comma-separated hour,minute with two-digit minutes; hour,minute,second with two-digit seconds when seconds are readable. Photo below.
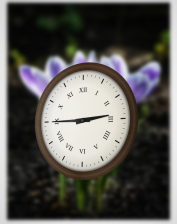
2,45
